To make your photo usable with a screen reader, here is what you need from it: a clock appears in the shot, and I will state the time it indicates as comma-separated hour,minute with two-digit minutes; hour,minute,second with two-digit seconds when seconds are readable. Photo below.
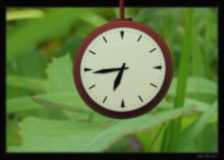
6,44
